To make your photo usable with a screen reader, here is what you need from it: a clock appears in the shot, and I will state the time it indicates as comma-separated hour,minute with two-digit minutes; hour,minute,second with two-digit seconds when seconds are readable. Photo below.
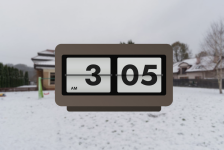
3,05
